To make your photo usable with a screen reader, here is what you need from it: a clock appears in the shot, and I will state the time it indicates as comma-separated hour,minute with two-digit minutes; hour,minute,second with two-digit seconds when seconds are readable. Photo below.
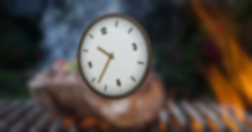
10,38
